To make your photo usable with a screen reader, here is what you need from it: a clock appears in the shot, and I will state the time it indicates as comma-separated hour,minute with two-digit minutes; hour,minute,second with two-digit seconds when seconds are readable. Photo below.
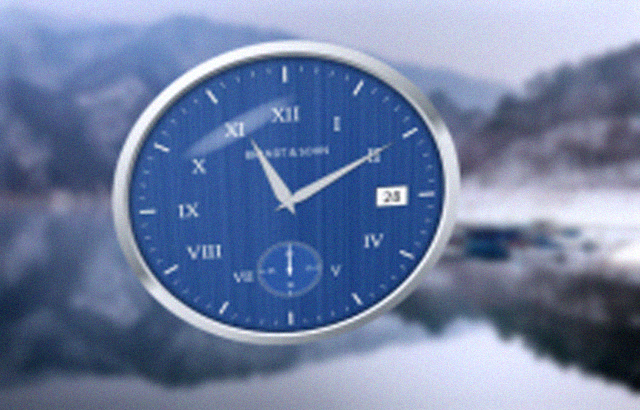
11,10
